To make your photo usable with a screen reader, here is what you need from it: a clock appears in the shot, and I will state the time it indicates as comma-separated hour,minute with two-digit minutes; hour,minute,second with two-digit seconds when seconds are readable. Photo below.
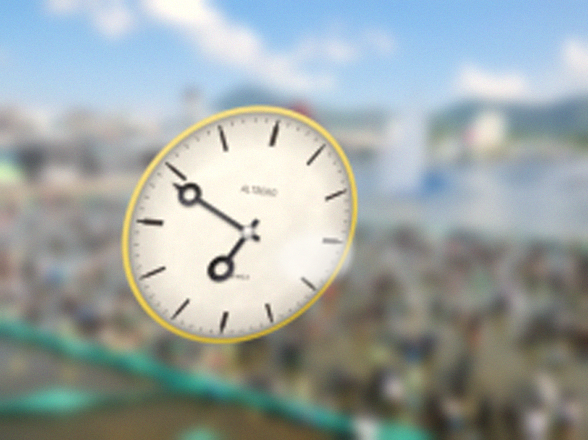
6,49
